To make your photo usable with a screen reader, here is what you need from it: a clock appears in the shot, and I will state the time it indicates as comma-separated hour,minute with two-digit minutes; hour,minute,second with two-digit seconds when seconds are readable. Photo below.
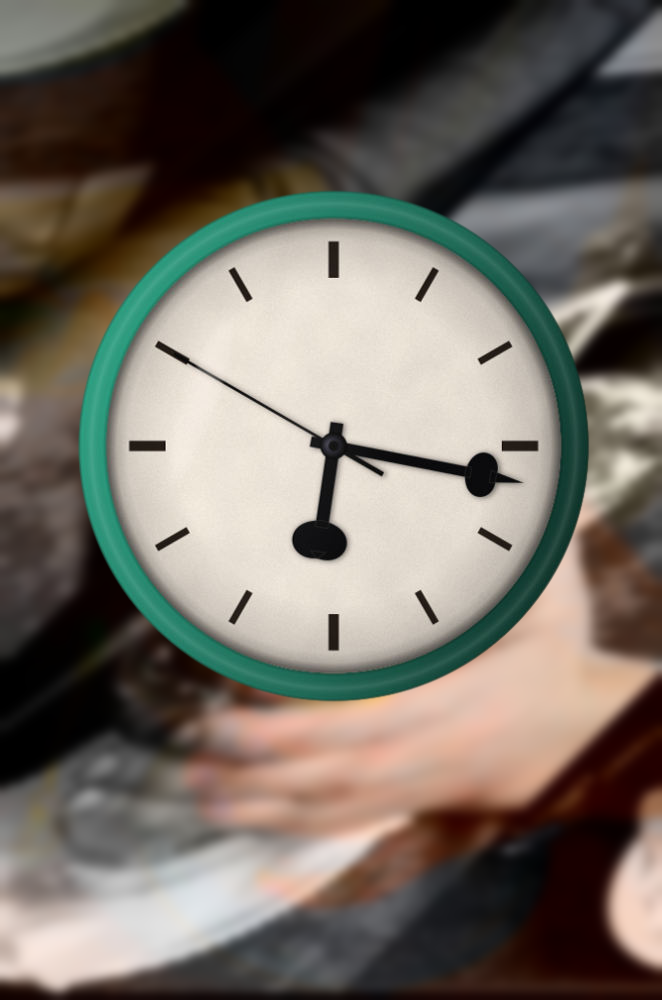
6,16,50
